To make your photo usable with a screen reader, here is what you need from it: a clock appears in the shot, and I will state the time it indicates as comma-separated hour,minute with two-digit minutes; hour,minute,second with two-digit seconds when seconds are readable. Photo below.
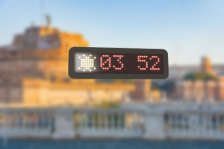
3,52
